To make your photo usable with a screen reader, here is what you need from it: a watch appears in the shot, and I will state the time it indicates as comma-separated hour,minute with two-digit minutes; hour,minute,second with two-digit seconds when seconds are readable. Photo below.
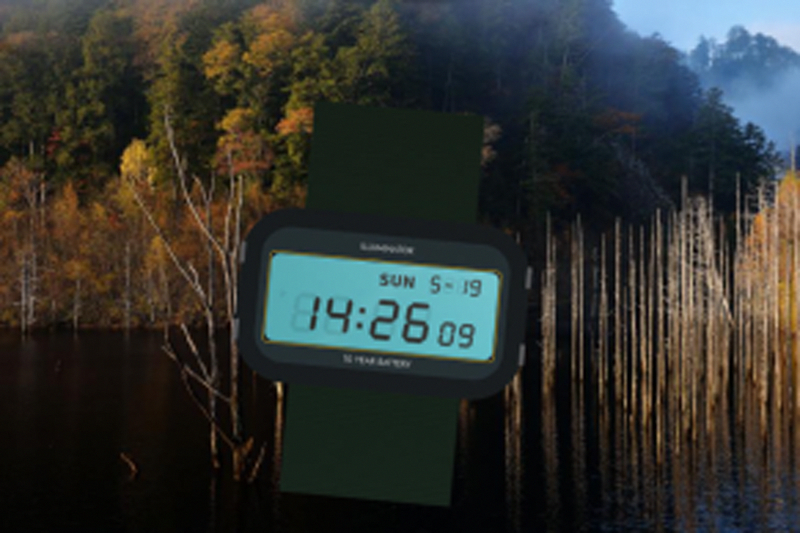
14,26,09
